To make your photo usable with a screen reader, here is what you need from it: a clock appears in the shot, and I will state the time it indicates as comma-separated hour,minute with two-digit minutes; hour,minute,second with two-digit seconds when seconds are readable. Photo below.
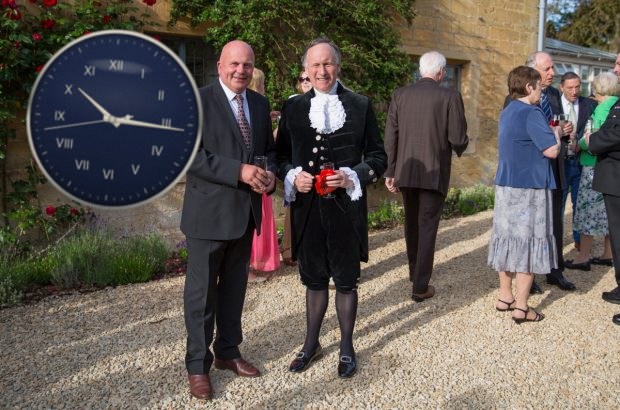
10,15,43
